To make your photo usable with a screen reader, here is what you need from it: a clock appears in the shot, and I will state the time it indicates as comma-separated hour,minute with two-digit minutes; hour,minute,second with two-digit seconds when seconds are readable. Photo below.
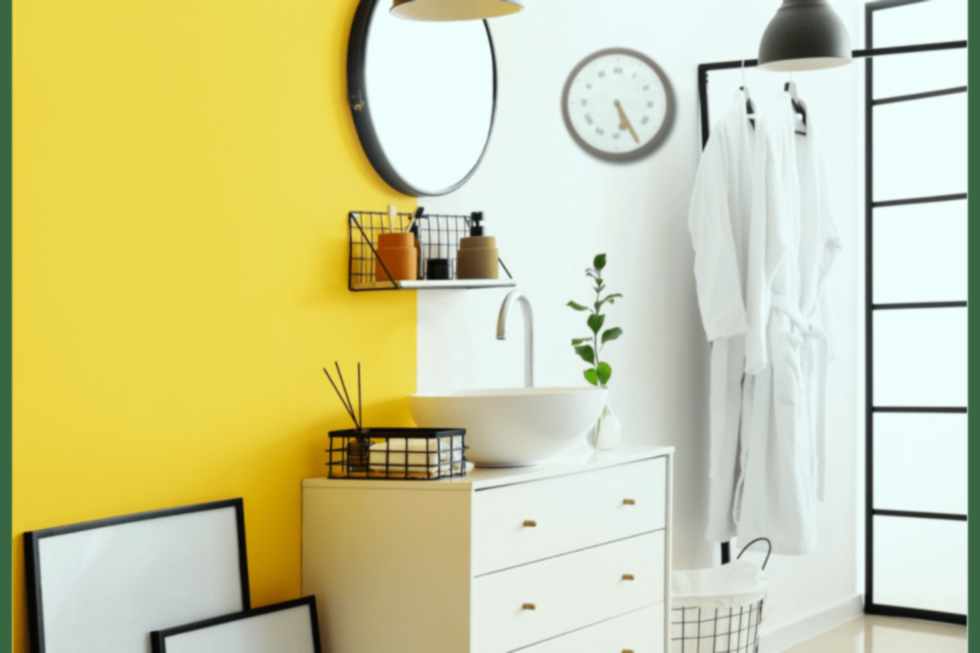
5,25
